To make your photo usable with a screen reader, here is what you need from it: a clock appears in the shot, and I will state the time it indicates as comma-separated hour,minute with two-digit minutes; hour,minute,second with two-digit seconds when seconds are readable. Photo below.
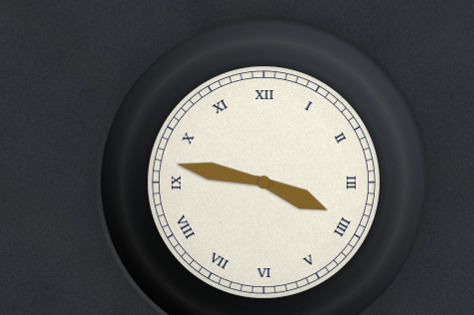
3,47
